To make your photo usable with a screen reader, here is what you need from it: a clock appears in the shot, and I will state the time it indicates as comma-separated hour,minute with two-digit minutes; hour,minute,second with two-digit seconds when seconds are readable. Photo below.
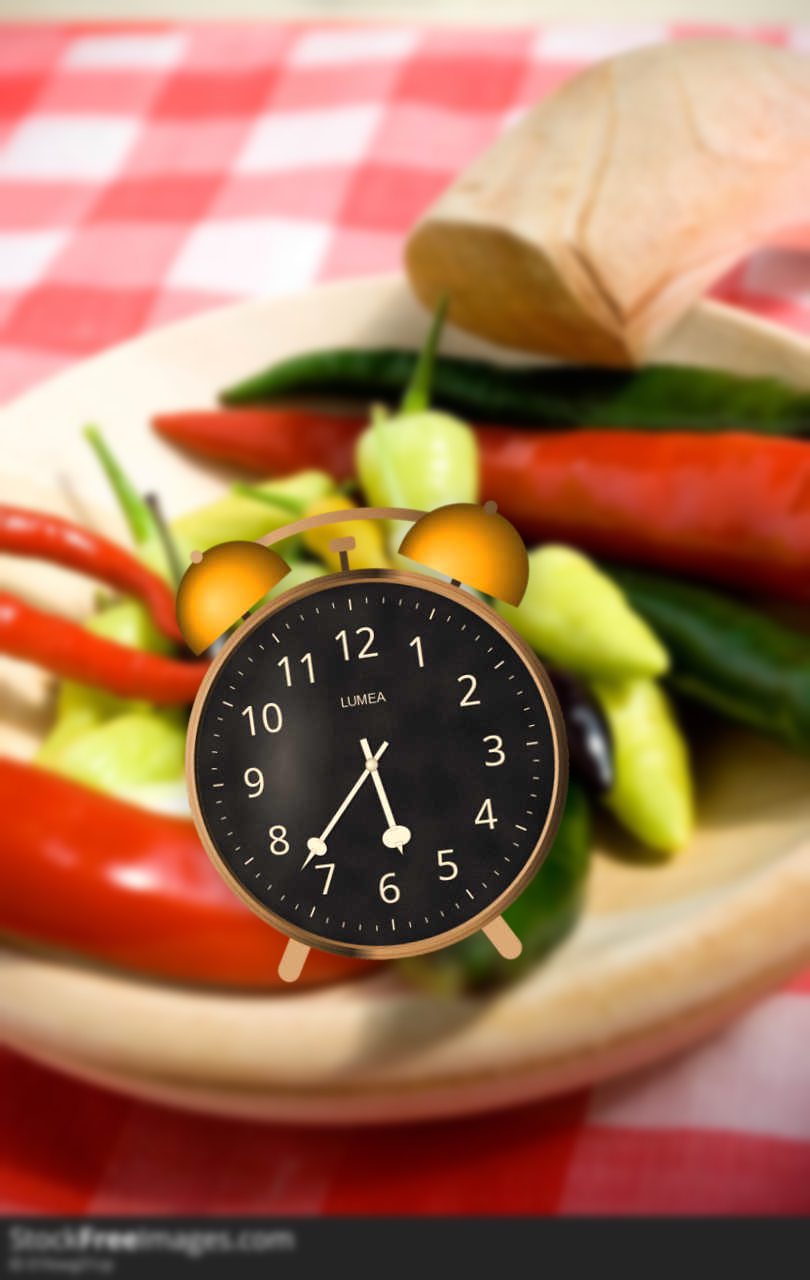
5,37
